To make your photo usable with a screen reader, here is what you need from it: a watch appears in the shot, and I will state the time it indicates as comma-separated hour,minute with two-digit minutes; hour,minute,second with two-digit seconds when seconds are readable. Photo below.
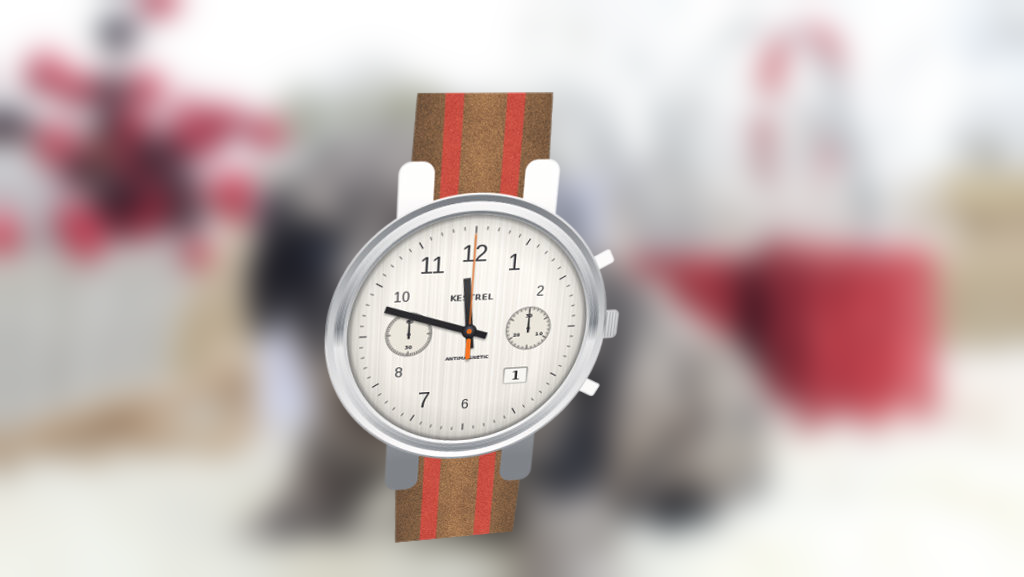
11,48
